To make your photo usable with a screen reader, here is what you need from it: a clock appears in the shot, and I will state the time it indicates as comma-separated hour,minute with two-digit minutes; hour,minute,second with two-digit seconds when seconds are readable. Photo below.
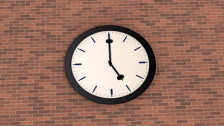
5,00
